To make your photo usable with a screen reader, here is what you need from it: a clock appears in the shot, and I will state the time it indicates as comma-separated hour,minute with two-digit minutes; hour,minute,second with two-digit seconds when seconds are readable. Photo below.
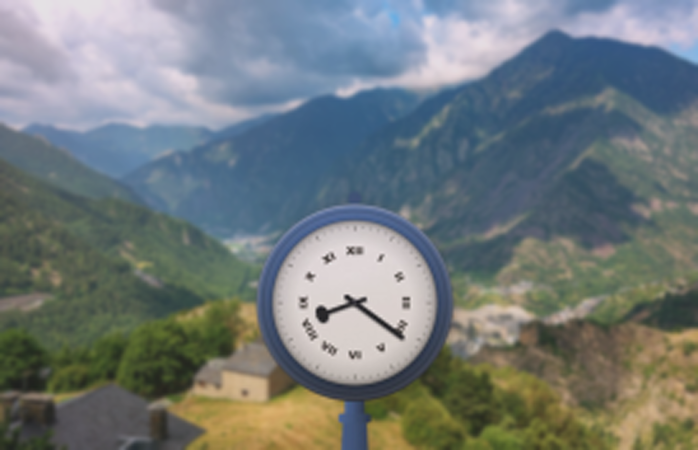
8,21
